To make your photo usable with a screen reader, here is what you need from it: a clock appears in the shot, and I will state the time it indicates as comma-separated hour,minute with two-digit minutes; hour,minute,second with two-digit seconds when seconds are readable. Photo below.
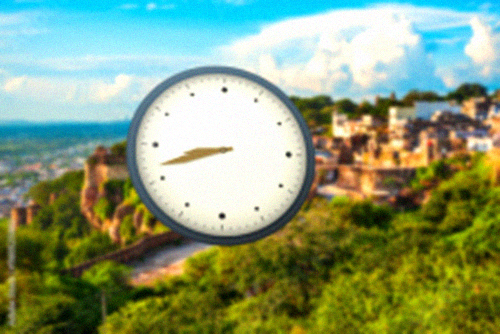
8,42
